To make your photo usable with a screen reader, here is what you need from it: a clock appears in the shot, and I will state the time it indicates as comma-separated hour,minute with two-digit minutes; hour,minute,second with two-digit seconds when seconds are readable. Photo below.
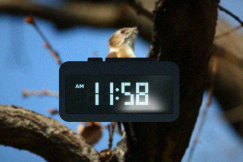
11,58
